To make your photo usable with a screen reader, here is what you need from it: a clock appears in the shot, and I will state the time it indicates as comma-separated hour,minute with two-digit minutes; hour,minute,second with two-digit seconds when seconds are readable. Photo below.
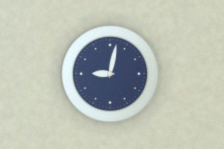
9,02
